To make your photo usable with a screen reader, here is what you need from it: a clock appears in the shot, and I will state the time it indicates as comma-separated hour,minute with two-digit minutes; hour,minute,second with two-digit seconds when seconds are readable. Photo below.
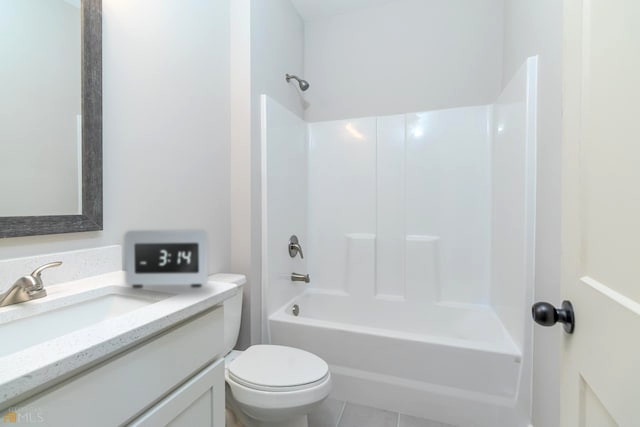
3,14
